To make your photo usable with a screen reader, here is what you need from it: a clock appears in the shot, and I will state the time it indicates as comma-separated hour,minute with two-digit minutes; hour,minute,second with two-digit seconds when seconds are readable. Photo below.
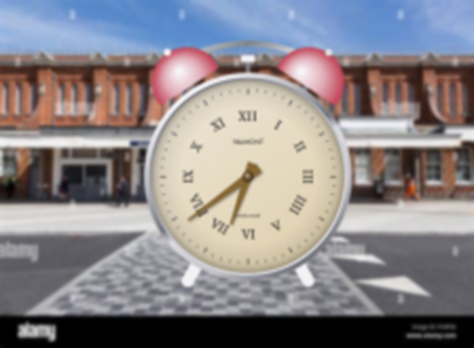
6,39
